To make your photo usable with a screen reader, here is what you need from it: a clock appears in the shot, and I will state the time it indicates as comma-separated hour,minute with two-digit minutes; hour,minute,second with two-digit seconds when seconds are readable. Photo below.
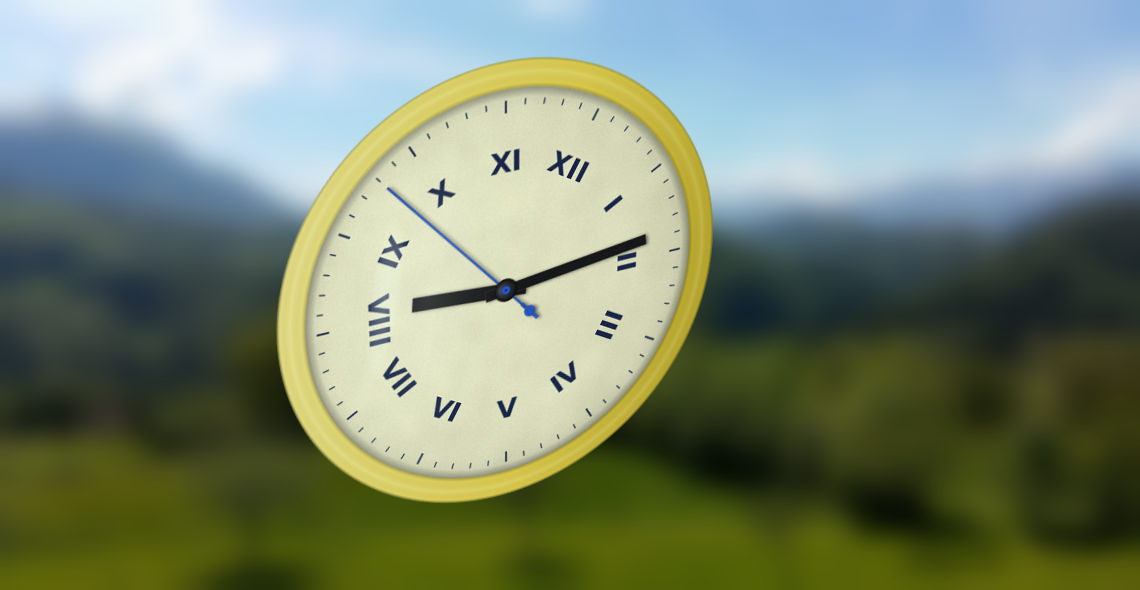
8,08,48
